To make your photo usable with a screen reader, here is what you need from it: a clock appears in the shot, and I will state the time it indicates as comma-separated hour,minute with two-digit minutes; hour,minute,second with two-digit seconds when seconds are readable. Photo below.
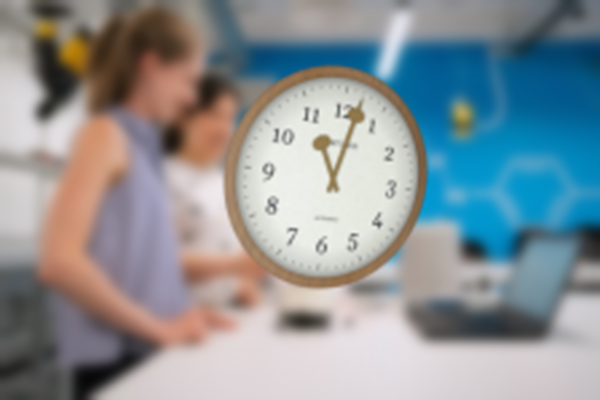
11,02
